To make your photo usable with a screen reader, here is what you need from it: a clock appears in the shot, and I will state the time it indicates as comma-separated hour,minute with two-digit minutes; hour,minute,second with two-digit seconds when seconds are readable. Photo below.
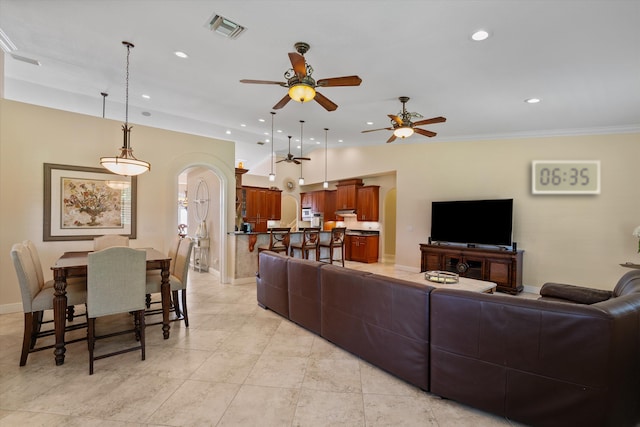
6,35
